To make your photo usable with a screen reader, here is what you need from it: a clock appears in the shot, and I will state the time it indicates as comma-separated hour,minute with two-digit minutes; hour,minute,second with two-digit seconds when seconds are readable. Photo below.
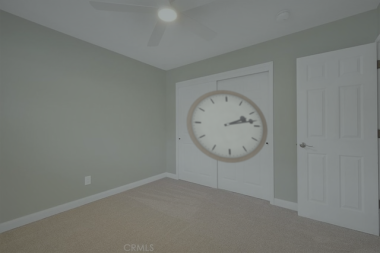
2,13
